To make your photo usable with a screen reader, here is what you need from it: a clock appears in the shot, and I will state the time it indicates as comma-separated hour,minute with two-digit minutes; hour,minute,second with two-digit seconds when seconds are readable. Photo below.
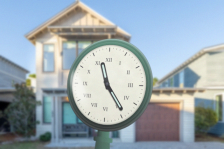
11,24
